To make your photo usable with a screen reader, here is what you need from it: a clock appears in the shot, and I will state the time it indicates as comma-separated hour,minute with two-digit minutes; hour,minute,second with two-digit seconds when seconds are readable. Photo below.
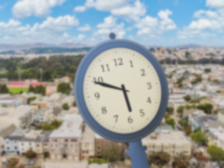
5,49
